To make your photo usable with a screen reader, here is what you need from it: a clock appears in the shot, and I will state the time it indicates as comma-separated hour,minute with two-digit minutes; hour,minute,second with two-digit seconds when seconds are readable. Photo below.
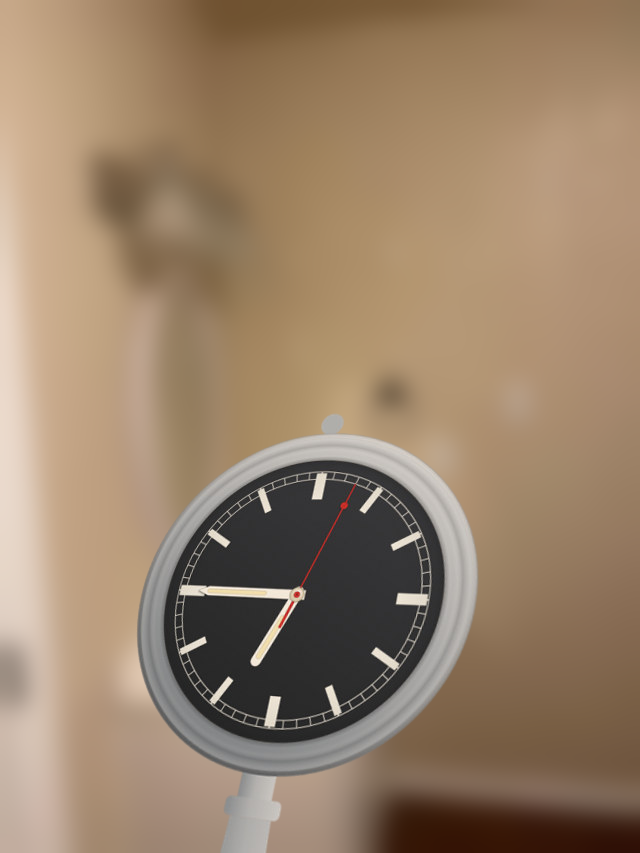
6,45,03
